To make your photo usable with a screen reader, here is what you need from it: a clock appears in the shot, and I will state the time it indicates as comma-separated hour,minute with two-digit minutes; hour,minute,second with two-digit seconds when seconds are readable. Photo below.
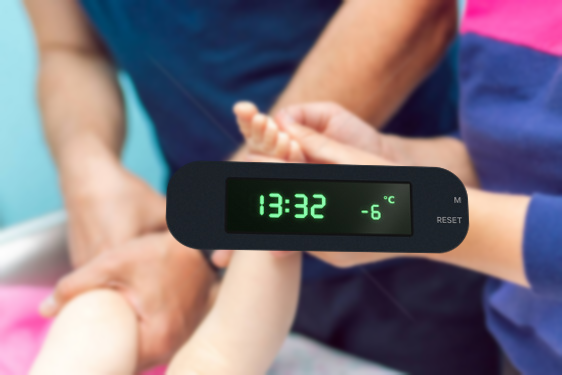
13,32
